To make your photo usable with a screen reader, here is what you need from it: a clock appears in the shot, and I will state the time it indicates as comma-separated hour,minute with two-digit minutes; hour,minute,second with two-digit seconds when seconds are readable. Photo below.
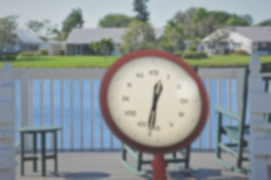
12,32
